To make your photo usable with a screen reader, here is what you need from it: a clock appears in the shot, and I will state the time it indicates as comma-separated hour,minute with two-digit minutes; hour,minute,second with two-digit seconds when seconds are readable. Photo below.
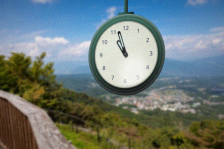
10,57
